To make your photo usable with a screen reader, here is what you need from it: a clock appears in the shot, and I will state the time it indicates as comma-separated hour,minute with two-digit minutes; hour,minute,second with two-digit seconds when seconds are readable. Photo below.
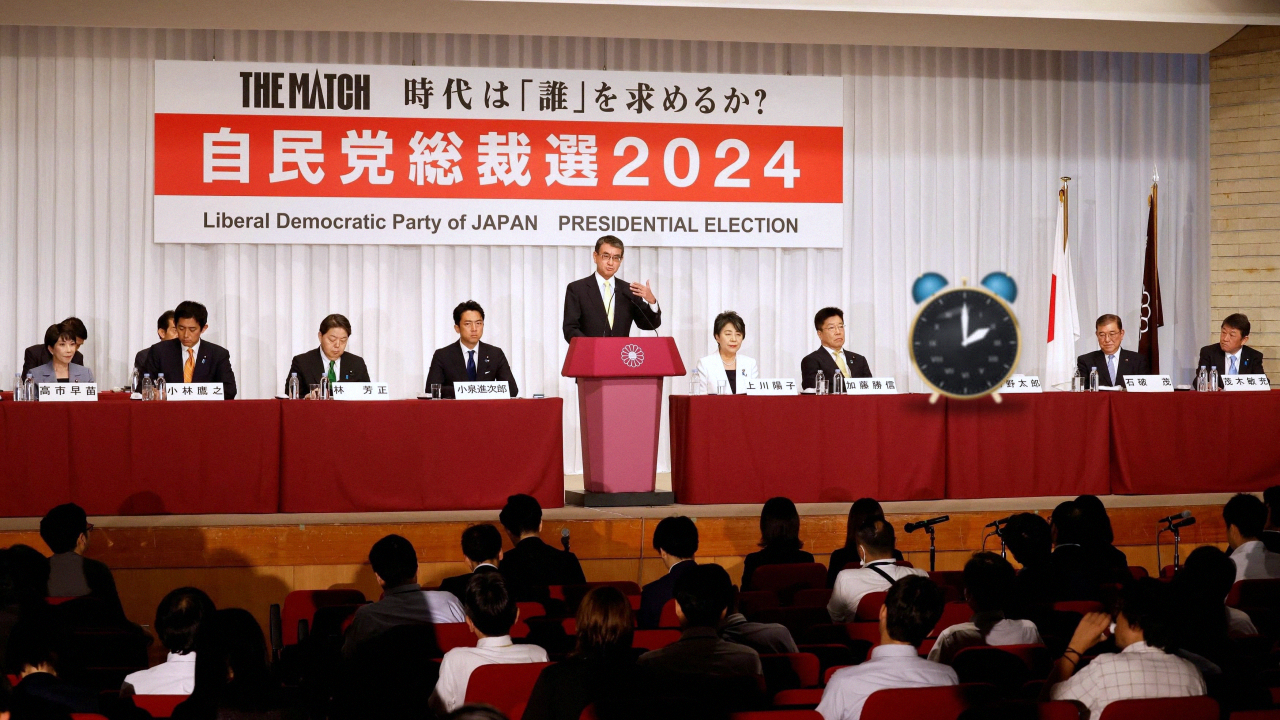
2,00
